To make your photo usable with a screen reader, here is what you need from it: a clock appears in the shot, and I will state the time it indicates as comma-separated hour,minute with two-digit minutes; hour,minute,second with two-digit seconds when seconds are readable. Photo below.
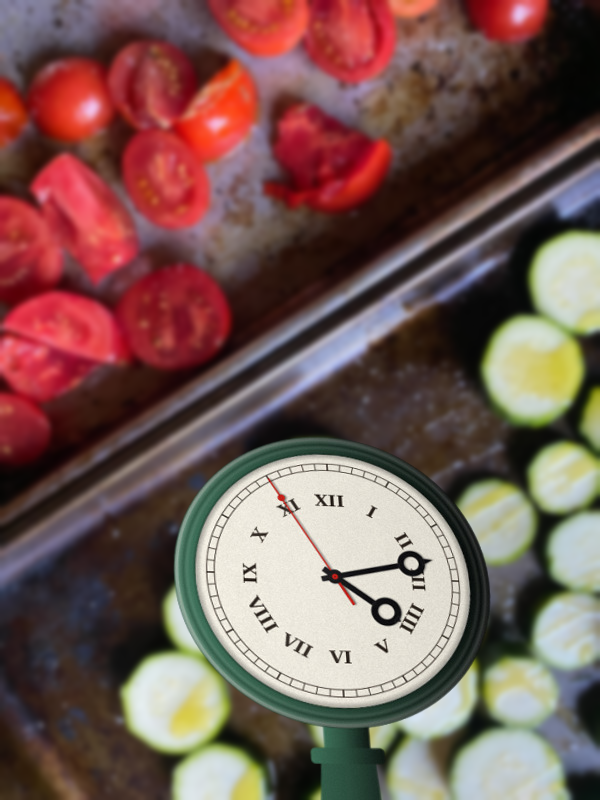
4,12,55
